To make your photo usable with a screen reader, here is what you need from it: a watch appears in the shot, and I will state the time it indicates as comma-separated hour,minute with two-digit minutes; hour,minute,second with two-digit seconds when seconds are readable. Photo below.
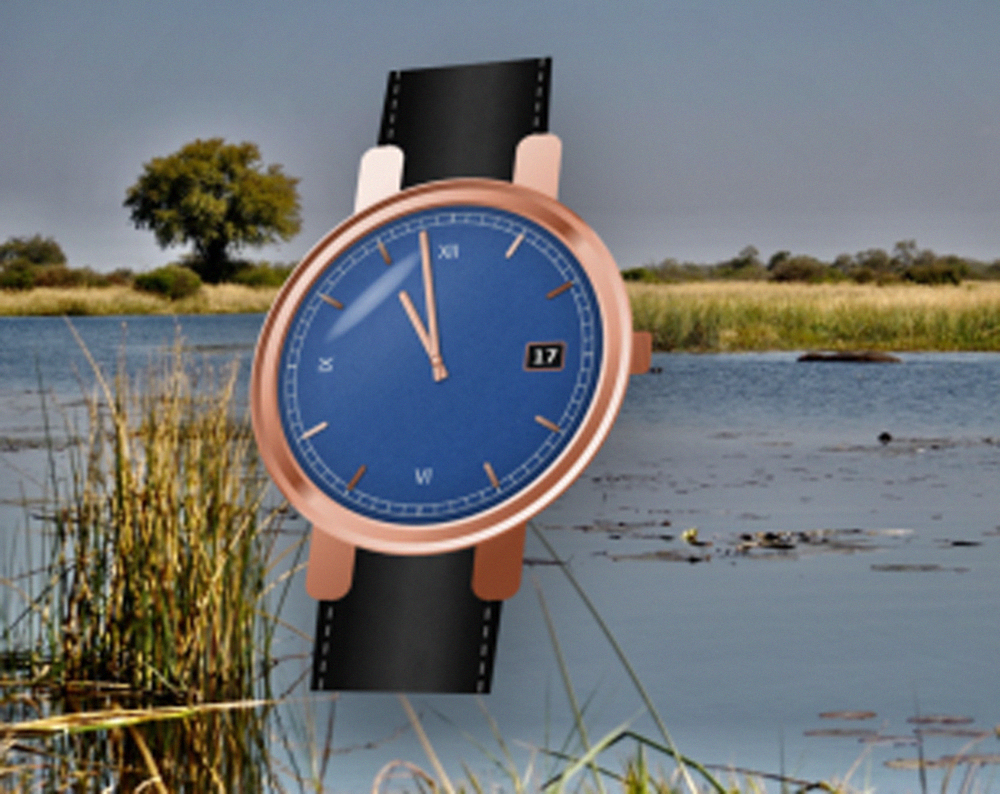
10,58
